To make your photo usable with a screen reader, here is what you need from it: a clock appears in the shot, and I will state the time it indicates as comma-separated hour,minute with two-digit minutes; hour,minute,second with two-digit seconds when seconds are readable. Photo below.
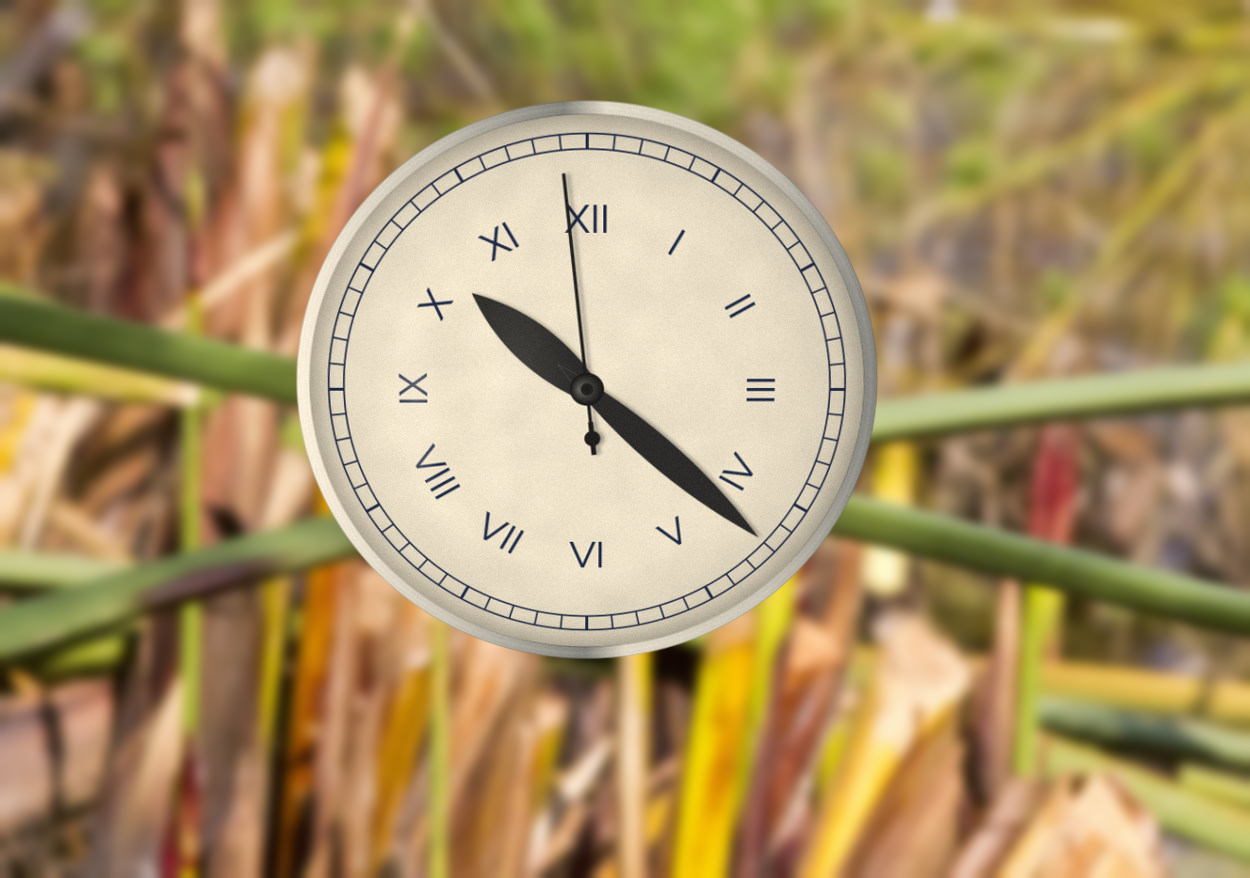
10,21,59
